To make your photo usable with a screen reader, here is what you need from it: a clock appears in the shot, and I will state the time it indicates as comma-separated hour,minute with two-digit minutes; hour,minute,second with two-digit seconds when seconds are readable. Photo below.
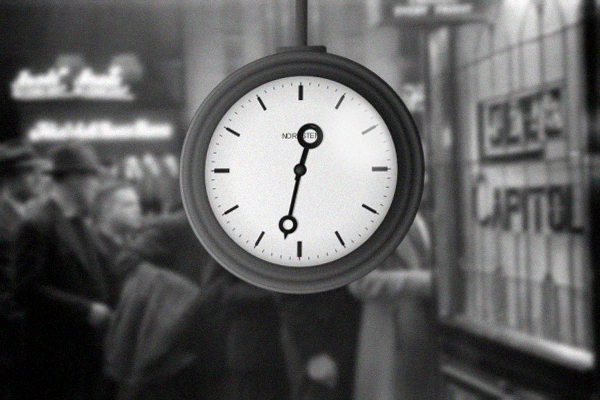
12,32
